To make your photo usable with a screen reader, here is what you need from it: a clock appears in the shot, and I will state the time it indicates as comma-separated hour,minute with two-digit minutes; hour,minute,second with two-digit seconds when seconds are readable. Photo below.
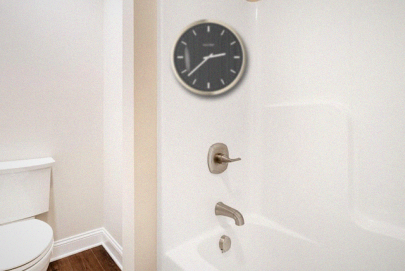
2,38
